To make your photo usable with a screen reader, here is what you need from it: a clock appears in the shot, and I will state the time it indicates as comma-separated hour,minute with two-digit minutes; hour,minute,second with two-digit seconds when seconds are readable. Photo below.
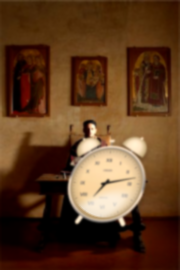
7,13
